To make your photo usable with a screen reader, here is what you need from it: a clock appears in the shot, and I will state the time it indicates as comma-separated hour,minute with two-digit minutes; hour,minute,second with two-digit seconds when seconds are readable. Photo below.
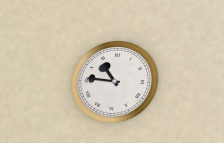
10,46
